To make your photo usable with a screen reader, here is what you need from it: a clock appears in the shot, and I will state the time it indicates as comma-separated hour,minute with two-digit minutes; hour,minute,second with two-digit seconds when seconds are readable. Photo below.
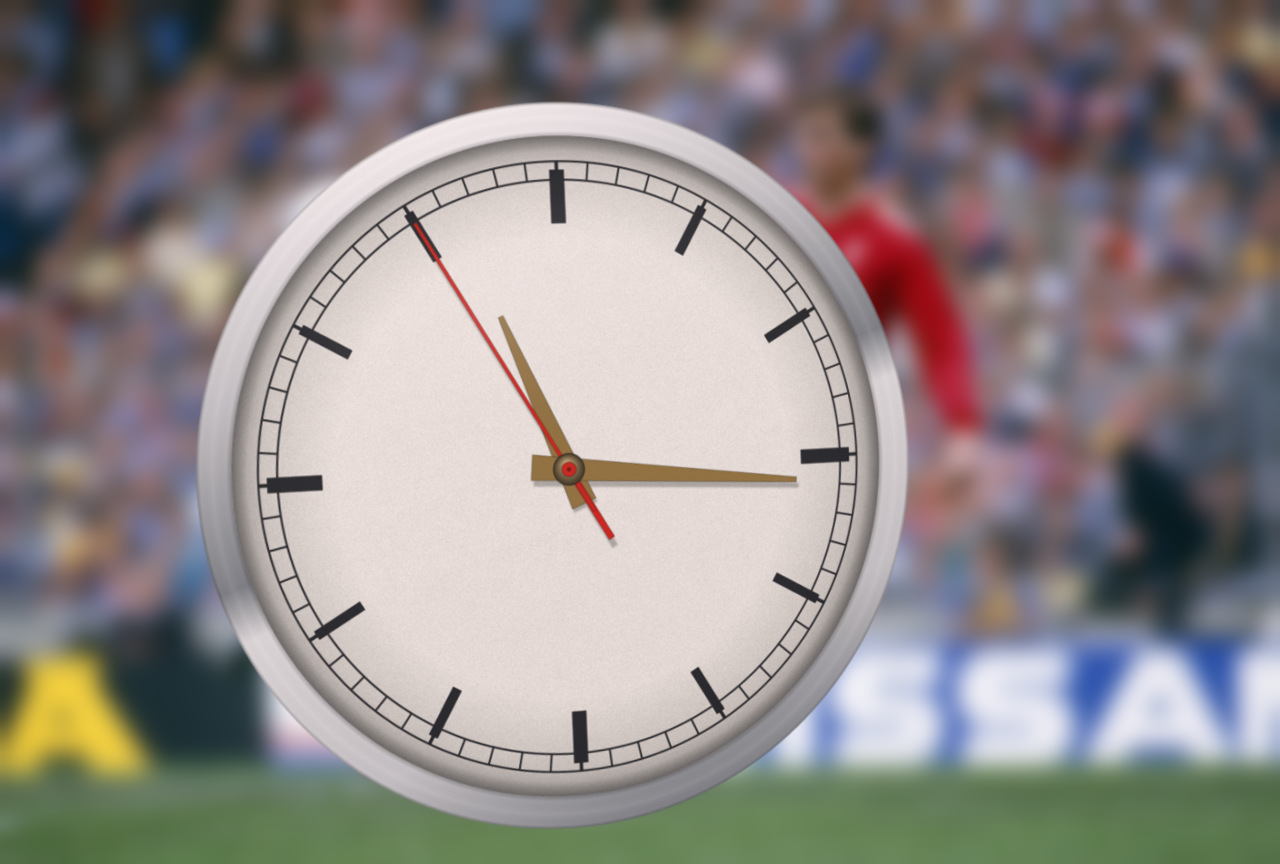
11,15,55
